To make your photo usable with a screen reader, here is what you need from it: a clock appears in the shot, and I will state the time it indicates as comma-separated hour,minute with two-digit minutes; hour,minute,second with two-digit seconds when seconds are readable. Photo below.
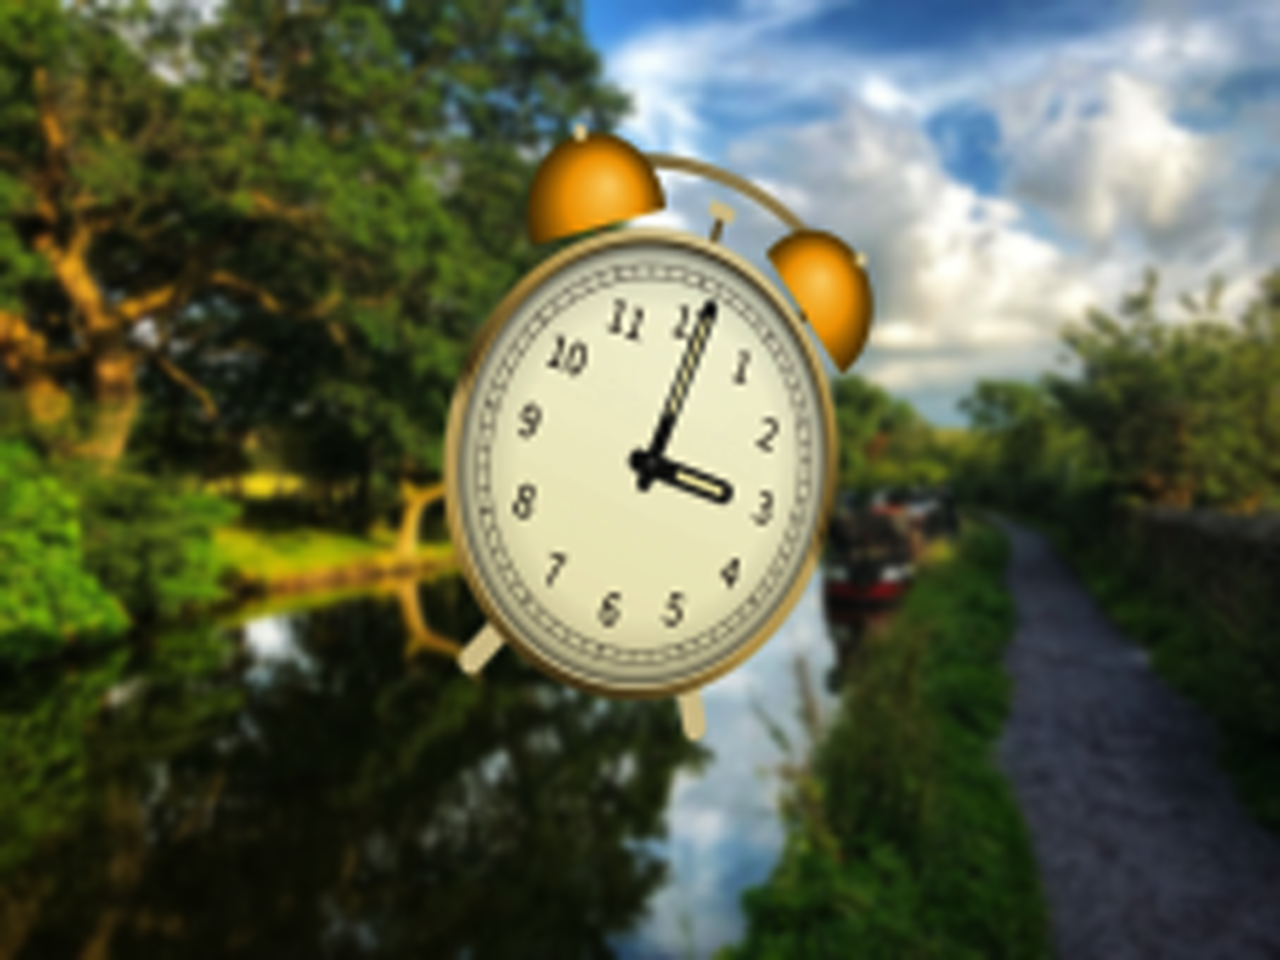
3,01
